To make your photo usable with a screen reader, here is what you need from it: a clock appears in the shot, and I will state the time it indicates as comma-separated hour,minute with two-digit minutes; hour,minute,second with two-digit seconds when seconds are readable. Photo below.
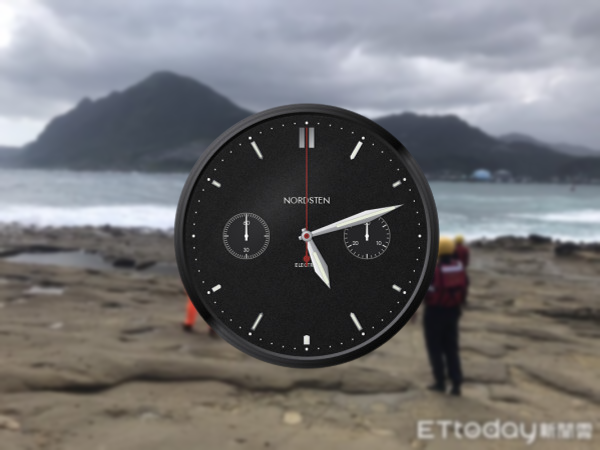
5,12
